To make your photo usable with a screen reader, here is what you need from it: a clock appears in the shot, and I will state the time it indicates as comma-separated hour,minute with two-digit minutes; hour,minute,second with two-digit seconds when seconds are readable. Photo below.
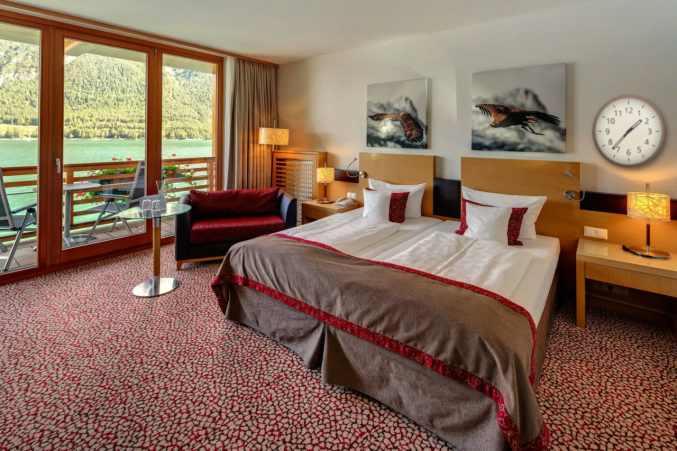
1,37
